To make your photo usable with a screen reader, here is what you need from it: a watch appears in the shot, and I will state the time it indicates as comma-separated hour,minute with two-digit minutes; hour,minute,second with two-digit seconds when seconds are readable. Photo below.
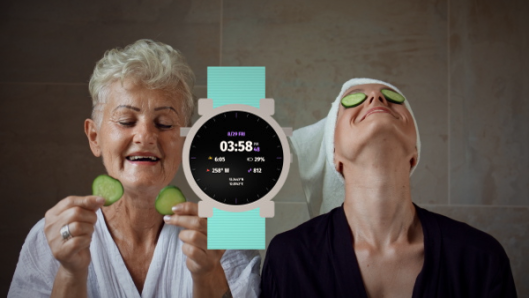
3,58
